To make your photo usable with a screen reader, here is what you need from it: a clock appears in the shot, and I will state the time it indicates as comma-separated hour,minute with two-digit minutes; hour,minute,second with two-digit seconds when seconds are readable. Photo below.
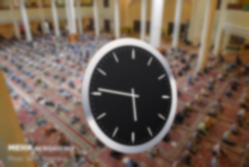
5,46
